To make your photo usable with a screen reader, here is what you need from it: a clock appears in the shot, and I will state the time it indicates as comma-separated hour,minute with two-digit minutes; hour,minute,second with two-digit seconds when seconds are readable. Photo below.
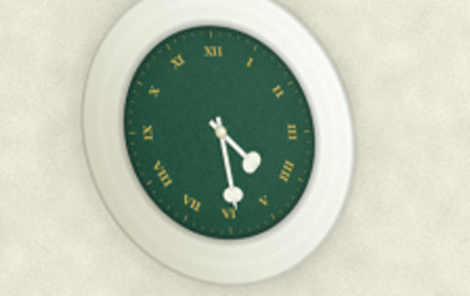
4,29
